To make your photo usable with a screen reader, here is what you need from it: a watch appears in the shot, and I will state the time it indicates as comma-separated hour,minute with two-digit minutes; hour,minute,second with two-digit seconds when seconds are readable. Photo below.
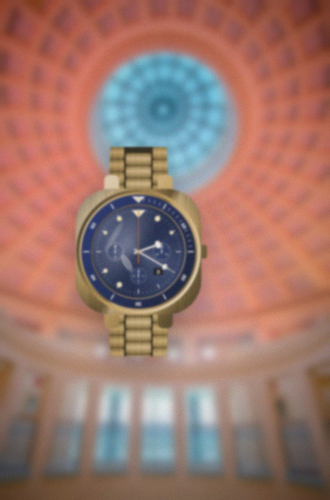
2,20
